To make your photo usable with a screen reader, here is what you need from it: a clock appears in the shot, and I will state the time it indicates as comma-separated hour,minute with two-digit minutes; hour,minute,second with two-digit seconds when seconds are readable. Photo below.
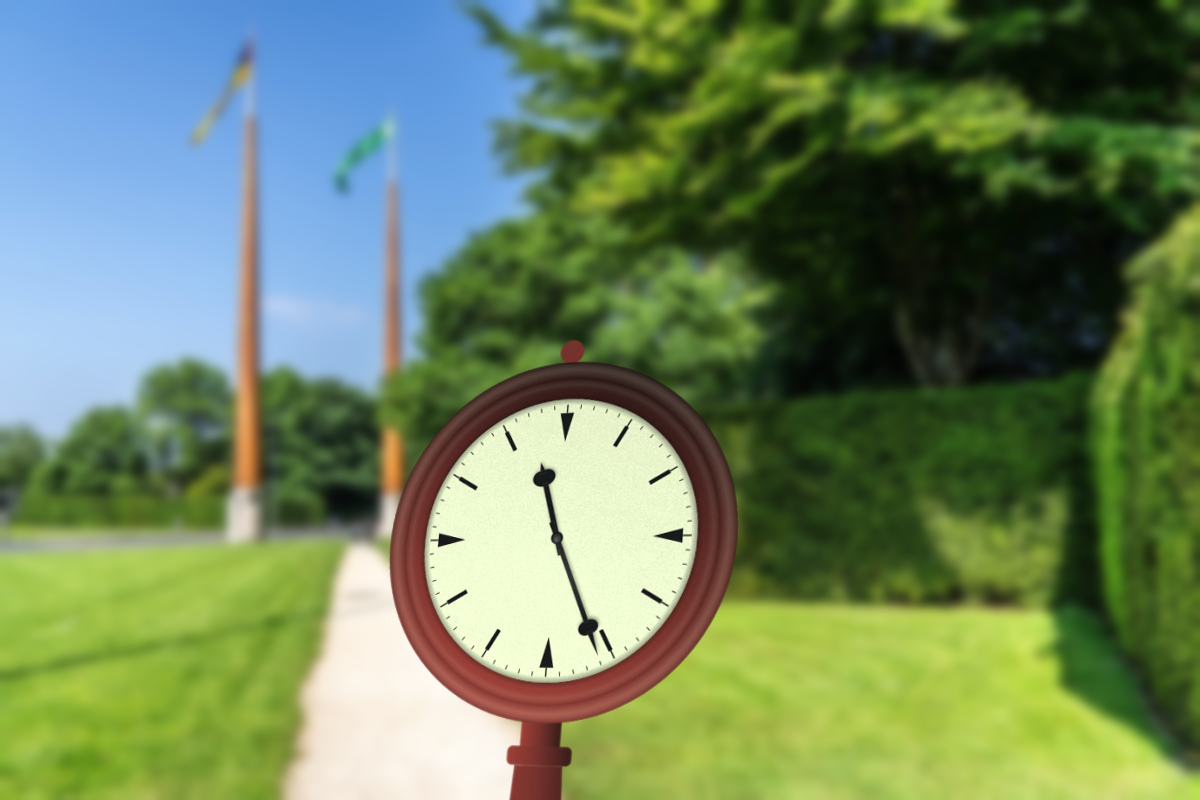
11,26
